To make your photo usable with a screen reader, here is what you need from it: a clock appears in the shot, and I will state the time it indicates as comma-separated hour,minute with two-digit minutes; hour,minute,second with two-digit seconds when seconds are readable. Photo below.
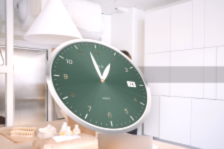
12,58
